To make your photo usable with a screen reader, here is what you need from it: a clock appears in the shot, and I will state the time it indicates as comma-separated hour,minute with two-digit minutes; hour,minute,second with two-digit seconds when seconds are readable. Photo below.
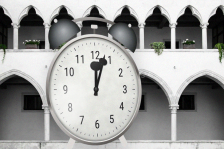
12,03
